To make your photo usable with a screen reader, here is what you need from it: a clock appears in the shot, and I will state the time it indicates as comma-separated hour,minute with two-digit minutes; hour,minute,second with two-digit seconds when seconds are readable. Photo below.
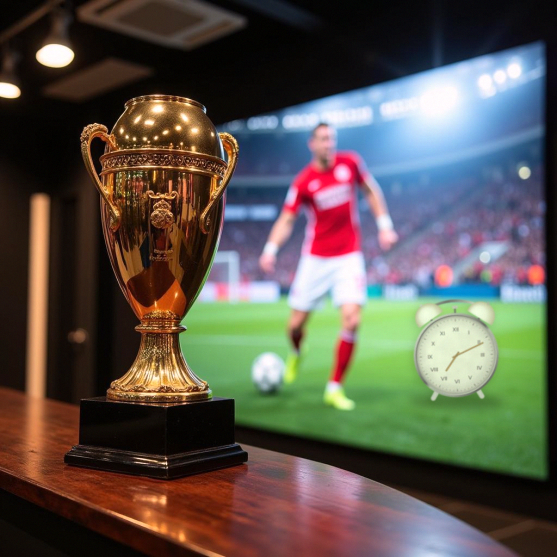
7,11
